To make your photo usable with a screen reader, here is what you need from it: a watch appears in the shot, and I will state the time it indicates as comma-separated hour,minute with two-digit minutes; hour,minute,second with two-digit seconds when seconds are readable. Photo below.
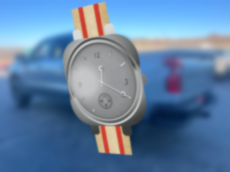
12,20
